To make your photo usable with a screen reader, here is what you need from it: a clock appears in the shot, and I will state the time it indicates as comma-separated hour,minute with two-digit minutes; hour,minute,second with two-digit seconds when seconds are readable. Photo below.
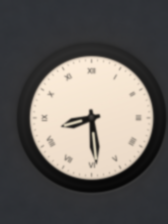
8,29
